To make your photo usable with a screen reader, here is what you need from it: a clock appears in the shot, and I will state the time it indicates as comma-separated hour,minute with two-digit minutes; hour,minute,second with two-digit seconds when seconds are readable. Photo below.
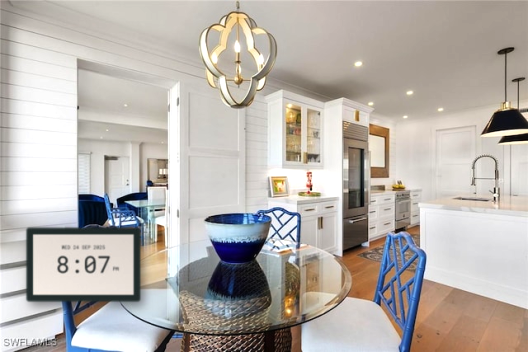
8,07
